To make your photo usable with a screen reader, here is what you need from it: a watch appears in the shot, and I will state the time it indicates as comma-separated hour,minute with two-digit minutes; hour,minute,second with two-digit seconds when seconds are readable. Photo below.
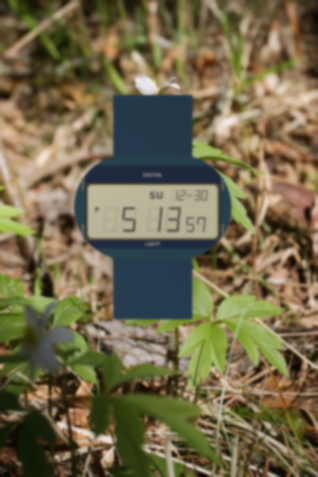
5,13,57
